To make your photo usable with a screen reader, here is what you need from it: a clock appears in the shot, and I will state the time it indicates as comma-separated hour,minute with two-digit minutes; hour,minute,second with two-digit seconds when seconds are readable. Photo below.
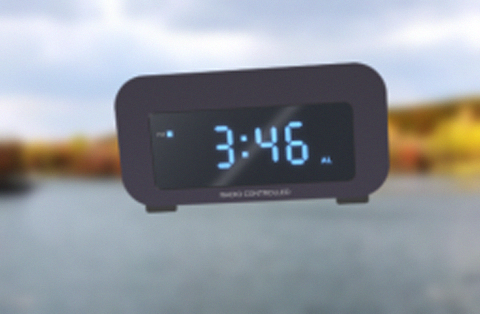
3,46
